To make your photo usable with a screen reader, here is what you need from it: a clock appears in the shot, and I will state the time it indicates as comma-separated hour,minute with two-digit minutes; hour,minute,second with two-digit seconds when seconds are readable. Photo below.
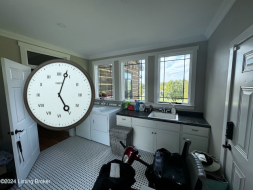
5,03
